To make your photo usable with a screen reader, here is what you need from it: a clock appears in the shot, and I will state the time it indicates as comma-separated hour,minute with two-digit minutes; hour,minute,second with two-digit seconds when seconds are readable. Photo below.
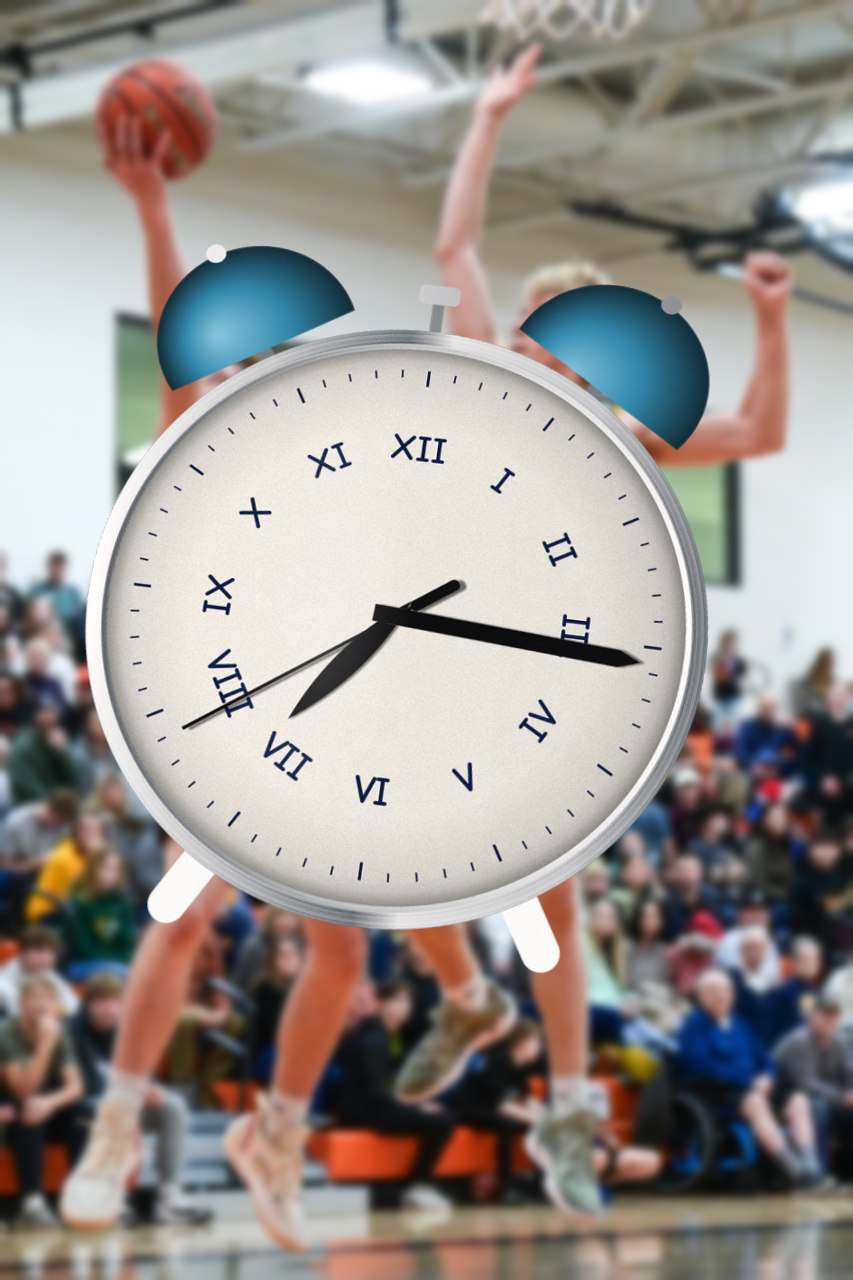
7,15,39
